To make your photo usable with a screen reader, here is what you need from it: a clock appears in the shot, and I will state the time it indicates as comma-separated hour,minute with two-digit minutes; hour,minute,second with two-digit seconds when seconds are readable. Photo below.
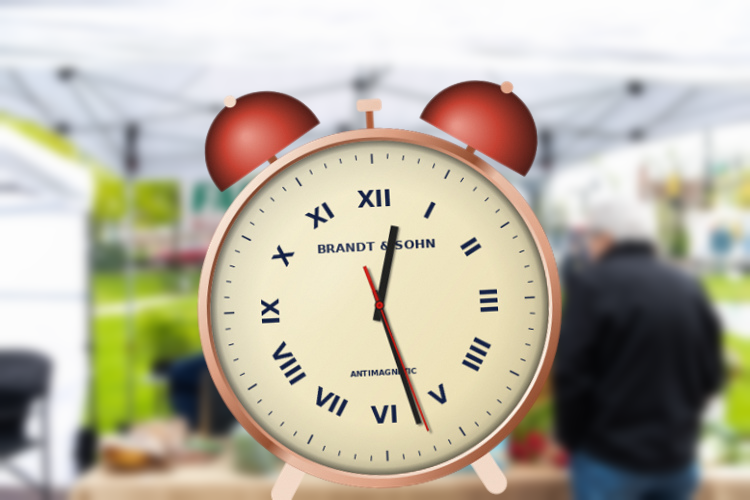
12,27,27
